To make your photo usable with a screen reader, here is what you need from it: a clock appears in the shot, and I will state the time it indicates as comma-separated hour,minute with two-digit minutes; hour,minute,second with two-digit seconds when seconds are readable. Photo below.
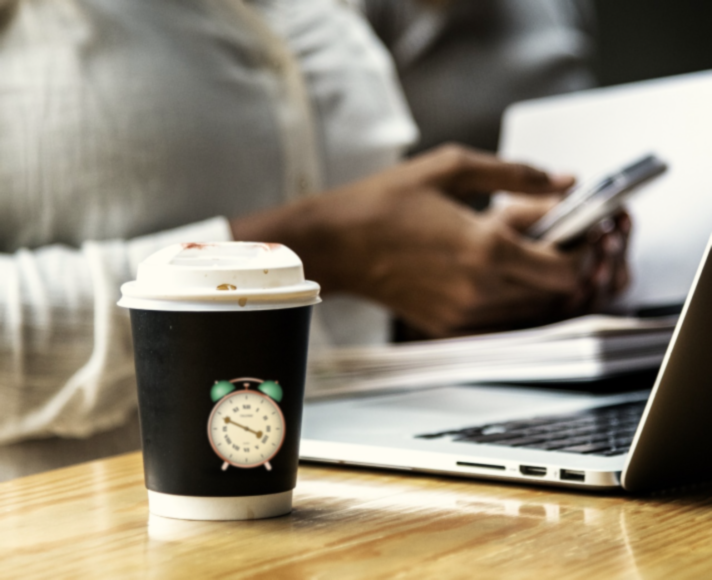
3,49
